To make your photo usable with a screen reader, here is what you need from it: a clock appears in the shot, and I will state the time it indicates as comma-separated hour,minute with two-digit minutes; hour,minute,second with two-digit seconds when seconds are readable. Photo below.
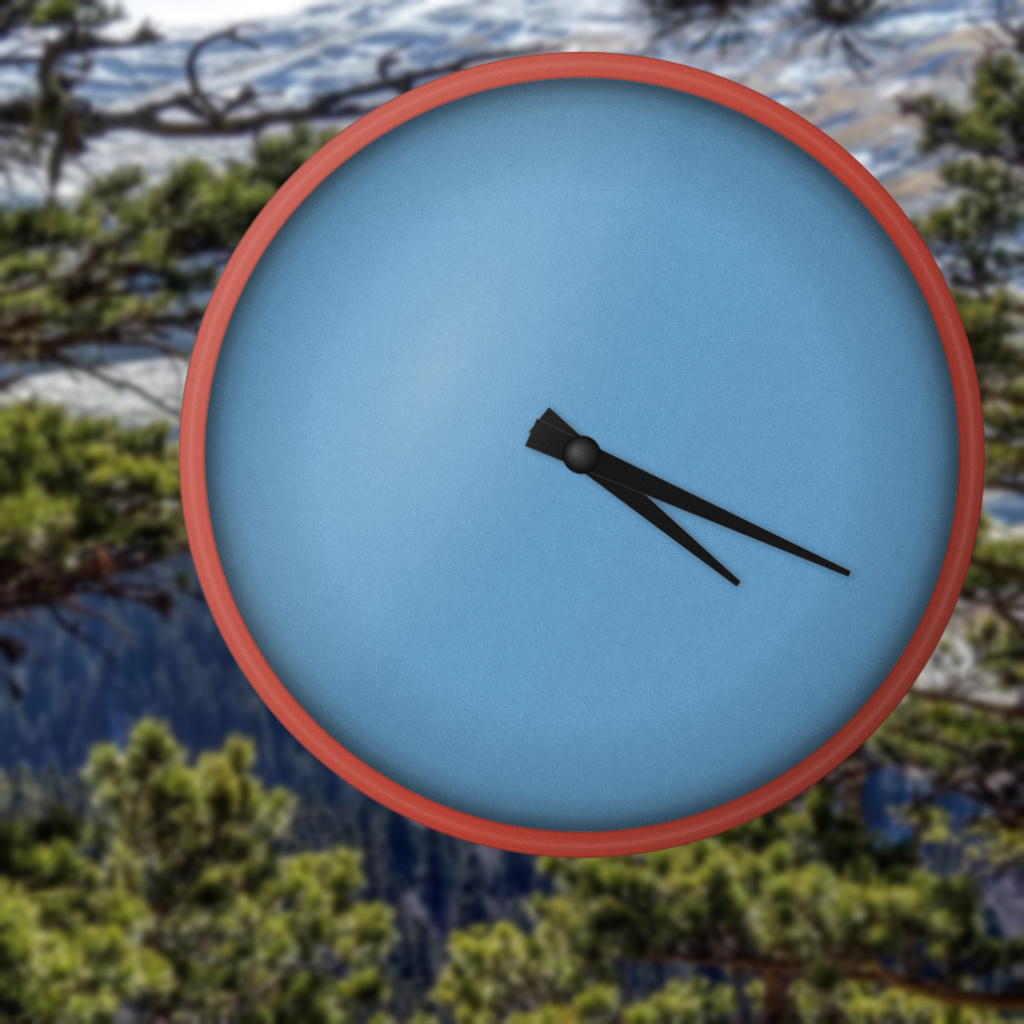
4,19
